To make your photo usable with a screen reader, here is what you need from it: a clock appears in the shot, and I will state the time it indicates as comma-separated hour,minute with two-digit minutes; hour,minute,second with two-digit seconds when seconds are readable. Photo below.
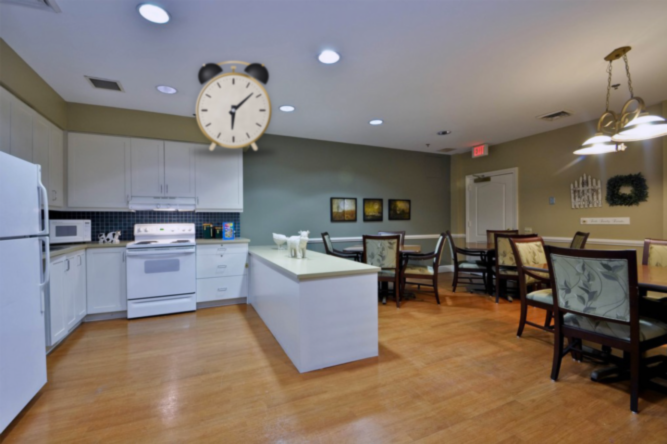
6,08
